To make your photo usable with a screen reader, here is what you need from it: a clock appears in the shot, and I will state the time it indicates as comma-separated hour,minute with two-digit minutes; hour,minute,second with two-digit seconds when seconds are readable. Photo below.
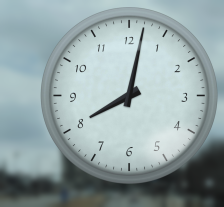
8,02
